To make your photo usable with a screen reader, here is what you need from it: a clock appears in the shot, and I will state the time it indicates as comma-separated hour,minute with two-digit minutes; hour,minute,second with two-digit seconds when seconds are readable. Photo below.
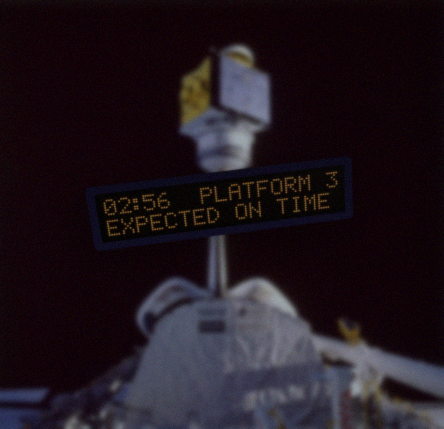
2,56
